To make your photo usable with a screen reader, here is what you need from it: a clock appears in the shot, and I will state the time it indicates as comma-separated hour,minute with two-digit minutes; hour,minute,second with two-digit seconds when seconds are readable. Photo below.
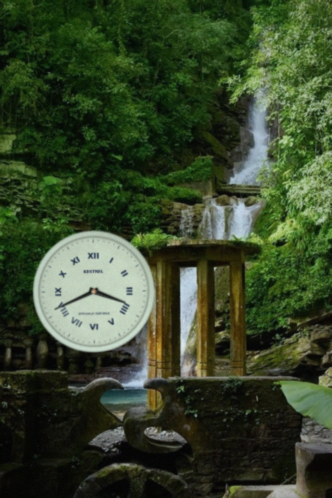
3,41
